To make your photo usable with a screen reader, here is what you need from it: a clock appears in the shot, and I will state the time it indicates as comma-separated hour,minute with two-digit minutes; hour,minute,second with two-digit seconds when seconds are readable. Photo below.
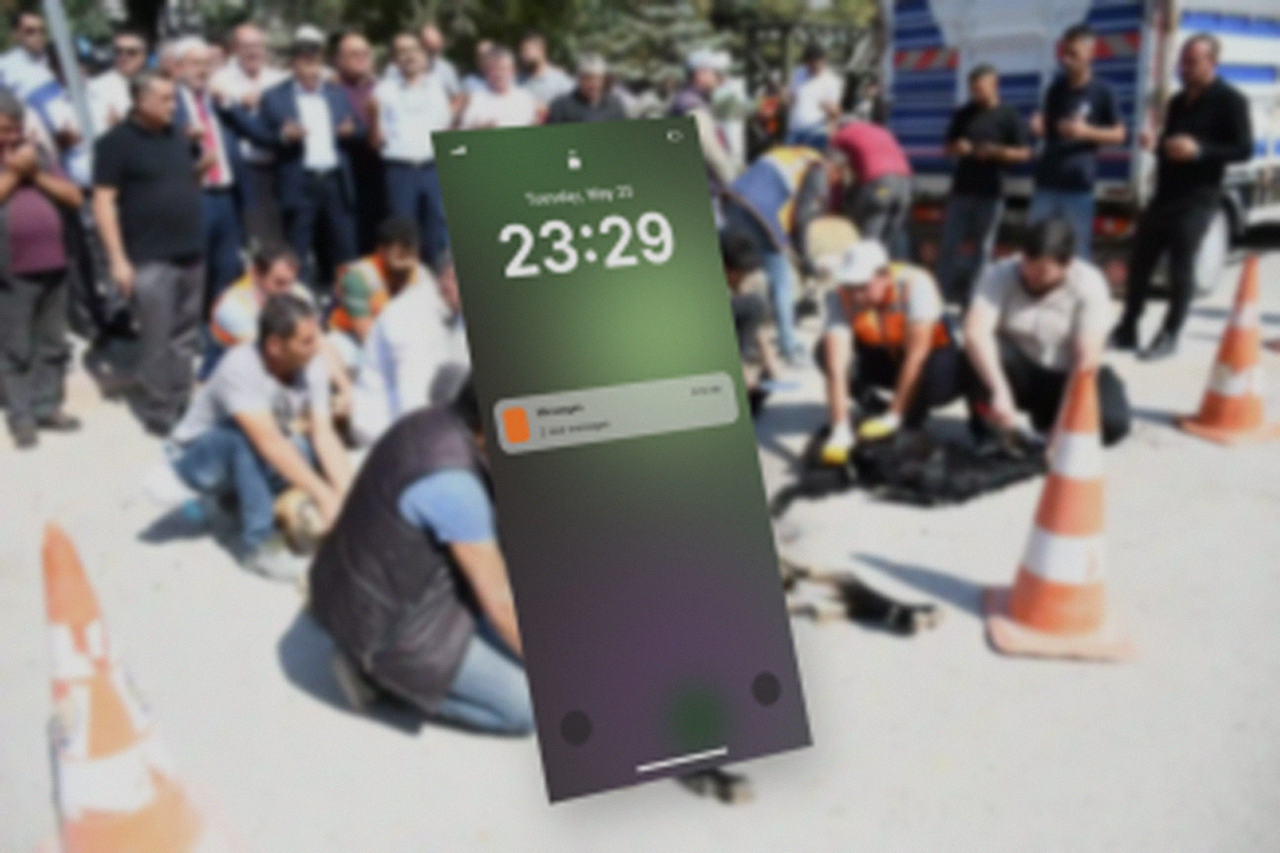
23,29
